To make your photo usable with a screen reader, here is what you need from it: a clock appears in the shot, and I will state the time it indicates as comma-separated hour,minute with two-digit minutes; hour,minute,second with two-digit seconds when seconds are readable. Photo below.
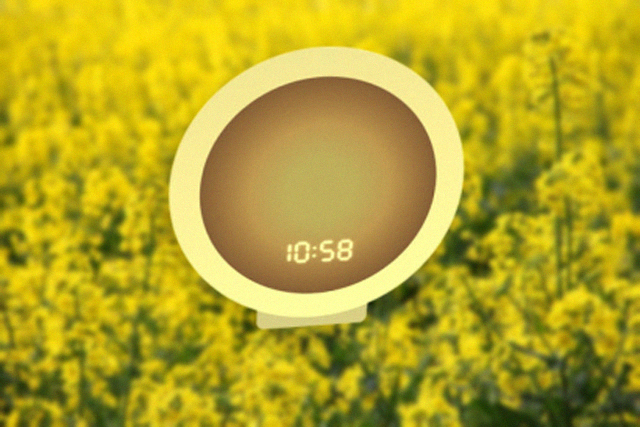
10,58
